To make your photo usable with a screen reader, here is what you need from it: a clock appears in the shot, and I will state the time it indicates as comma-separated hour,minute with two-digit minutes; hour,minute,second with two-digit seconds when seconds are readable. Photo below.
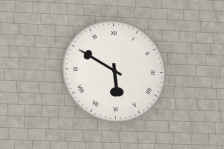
5,50
